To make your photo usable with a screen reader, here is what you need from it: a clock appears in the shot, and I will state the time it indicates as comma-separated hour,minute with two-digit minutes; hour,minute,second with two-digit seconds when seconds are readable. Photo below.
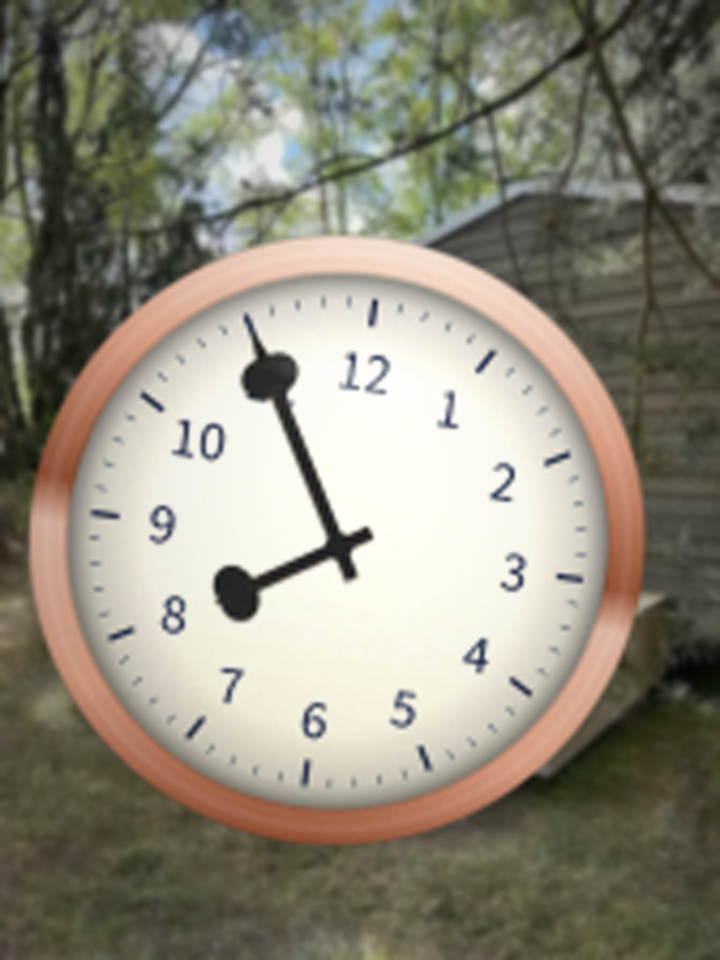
7,55
